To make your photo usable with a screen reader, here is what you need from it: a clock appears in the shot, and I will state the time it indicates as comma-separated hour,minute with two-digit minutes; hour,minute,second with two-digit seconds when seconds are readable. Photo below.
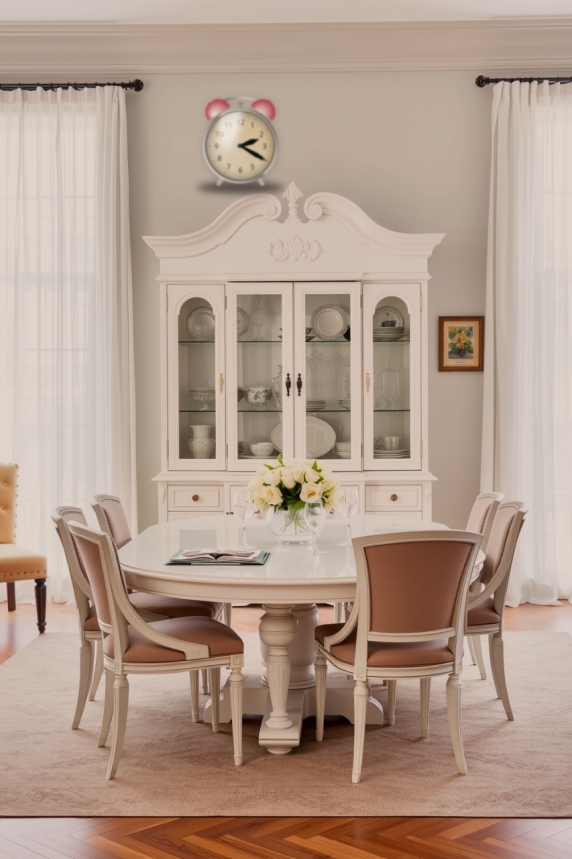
2,20
